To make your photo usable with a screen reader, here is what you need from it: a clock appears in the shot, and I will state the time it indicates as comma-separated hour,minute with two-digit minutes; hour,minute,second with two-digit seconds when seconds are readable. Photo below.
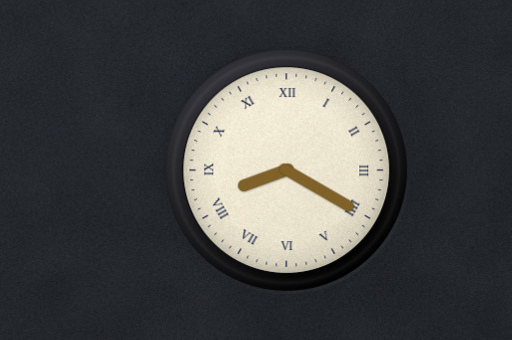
8,20
